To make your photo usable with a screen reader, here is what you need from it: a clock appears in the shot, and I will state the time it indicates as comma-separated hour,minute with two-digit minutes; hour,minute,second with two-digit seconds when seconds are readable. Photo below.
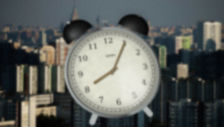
8,05
